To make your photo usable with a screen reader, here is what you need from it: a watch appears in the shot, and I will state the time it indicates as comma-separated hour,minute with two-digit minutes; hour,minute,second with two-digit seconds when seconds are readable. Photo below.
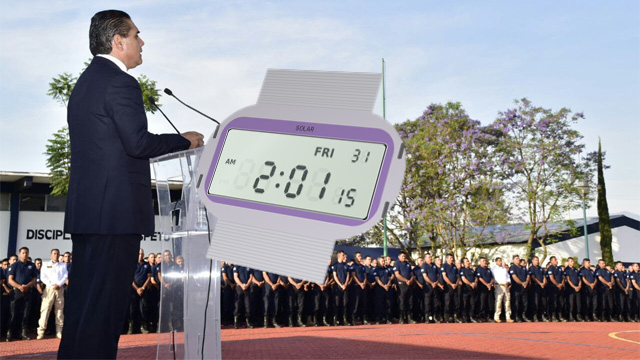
2,01,15
